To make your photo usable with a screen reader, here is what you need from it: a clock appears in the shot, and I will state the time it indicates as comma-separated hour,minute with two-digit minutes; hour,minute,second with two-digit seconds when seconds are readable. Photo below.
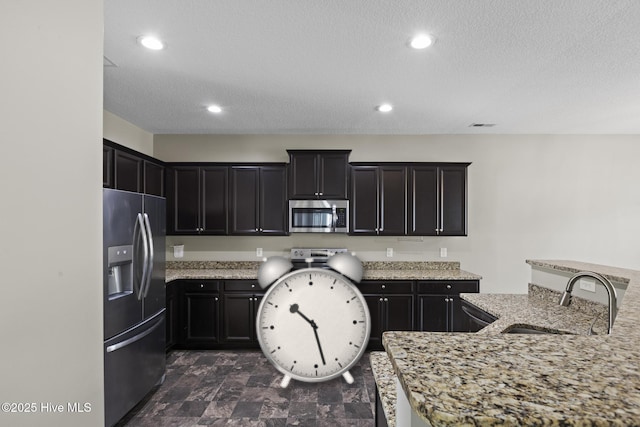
10,28
